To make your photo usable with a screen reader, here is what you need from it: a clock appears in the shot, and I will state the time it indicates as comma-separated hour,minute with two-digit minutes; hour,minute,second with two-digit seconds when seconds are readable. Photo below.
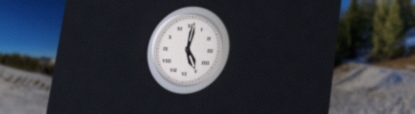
5,01
